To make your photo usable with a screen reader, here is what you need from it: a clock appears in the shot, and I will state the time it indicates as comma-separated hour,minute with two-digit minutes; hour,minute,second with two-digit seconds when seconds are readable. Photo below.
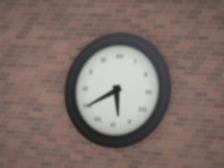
5,40
